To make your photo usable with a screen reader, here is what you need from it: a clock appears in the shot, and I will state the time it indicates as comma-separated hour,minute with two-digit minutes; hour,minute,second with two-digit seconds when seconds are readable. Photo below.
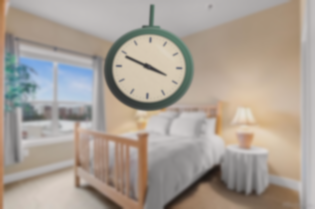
3,49
